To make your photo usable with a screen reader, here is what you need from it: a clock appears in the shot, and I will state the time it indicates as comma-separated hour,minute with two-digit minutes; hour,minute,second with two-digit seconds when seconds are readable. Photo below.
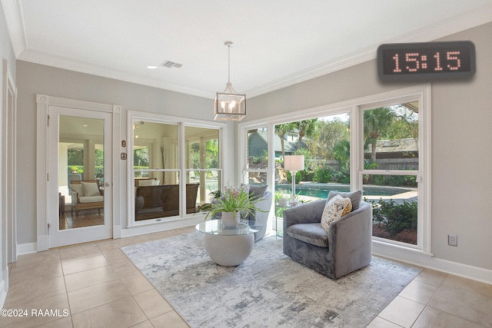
15,15
